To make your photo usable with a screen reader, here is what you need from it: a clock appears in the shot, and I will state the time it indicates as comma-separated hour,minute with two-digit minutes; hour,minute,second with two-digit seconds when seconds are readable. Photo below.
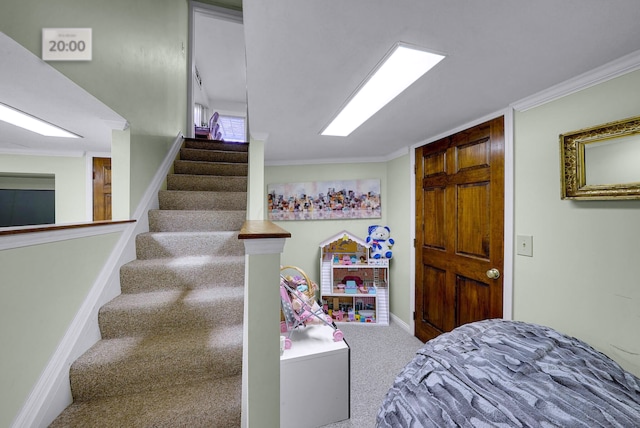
20,00
